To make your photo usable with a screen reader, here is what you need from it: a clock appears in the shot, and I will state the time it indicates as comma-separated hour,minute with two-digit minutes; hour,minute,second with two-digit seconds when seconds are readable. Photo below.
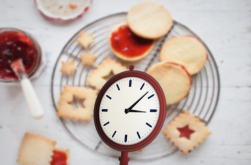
3,08
